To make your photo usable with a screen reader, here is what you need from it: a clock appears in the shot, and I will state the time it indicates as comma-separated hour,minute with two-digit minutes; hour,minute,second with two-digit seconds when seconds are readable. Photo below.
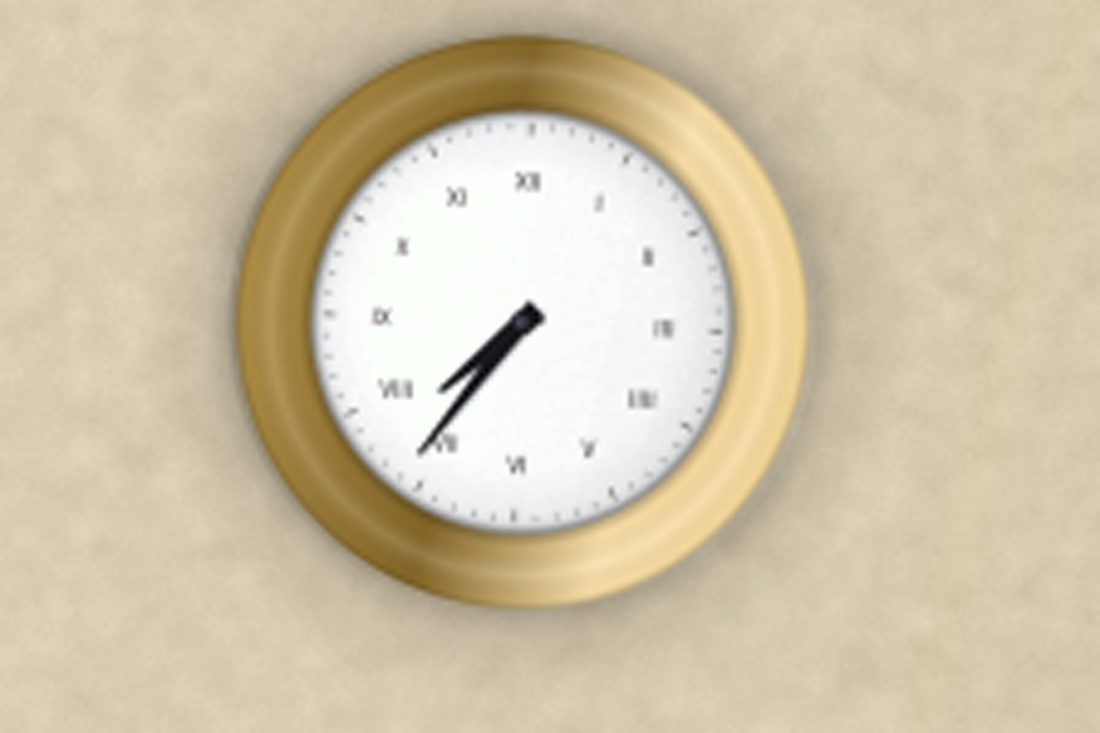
7,36
